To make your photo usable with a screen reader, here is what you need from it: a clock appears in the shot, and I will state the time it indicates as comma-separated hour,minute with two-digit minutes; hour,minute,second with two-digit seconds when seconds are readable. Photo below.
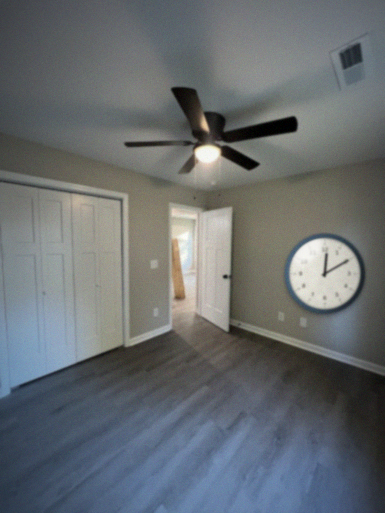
12,10
